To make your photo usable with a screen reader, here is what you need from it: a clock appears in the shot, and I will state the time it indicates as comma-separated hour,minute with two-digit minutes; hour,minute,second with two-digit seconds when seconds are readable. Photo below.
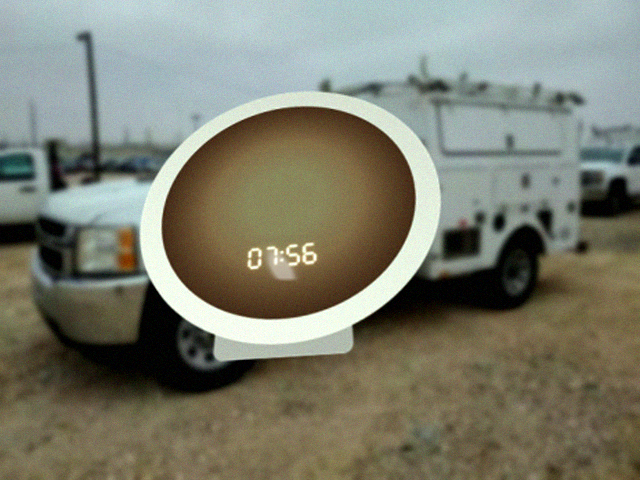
7,56
